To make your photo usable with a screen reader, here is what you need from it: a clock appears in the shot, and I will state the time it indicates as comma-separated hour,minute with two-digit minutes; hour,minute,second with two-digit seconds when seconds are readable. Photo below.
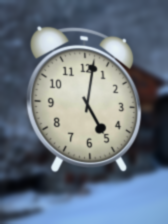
5,02
